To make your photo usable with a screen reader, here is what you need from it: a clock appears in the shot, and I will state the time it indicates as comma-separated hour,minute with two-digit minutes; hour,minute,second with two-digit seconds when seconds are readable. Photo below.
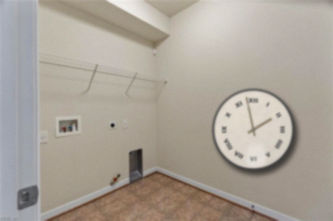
1,58
